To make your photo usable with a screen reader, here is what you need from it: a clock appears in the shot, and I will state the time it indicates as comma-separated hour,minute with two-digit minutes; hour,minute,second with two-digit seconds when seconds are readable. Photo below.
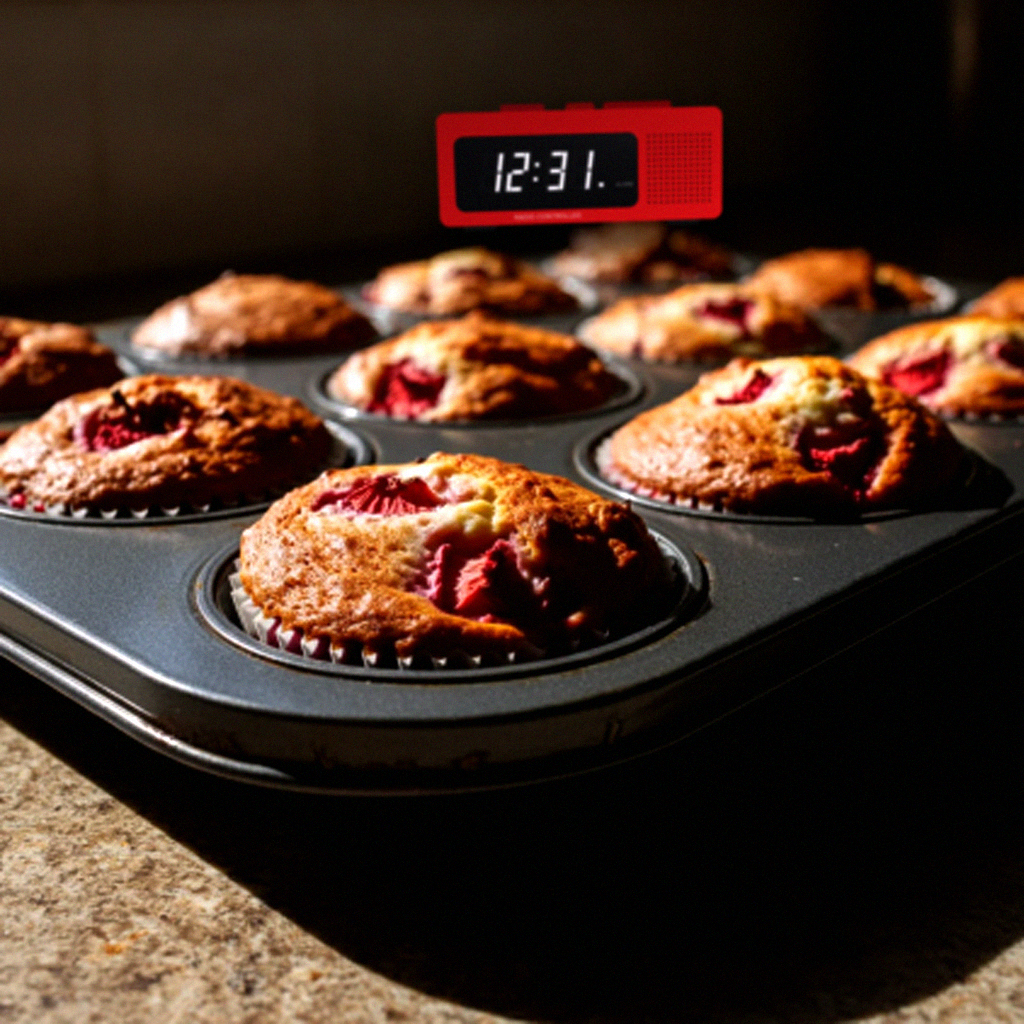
12,31
